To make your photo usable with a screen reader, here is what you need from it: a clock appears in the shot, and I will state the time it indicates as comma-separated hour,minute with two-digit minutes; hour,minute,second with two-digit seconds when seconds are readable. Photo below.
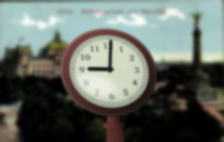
9,01
